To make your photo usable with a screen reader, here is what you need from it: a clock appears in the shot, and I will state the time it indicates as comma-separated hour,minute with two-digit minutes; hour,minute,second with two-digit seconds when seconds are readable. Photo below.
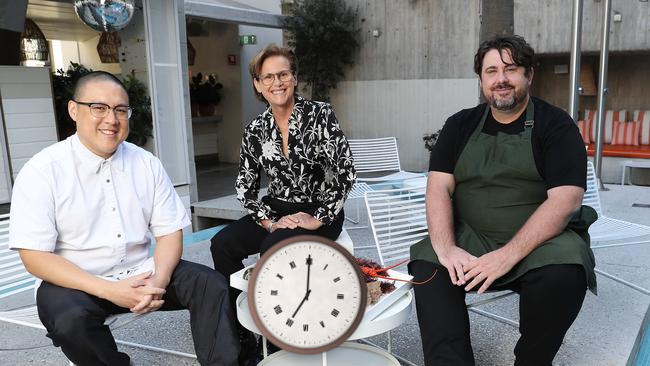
7,00
